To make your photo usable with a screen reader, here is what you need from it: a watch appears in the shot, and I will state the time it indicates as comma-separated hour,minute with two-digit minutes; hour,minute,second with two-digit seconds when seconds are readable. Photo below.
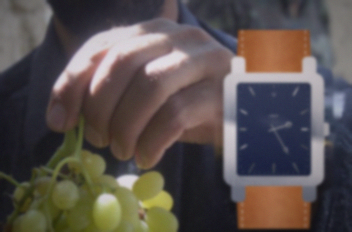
2,25
